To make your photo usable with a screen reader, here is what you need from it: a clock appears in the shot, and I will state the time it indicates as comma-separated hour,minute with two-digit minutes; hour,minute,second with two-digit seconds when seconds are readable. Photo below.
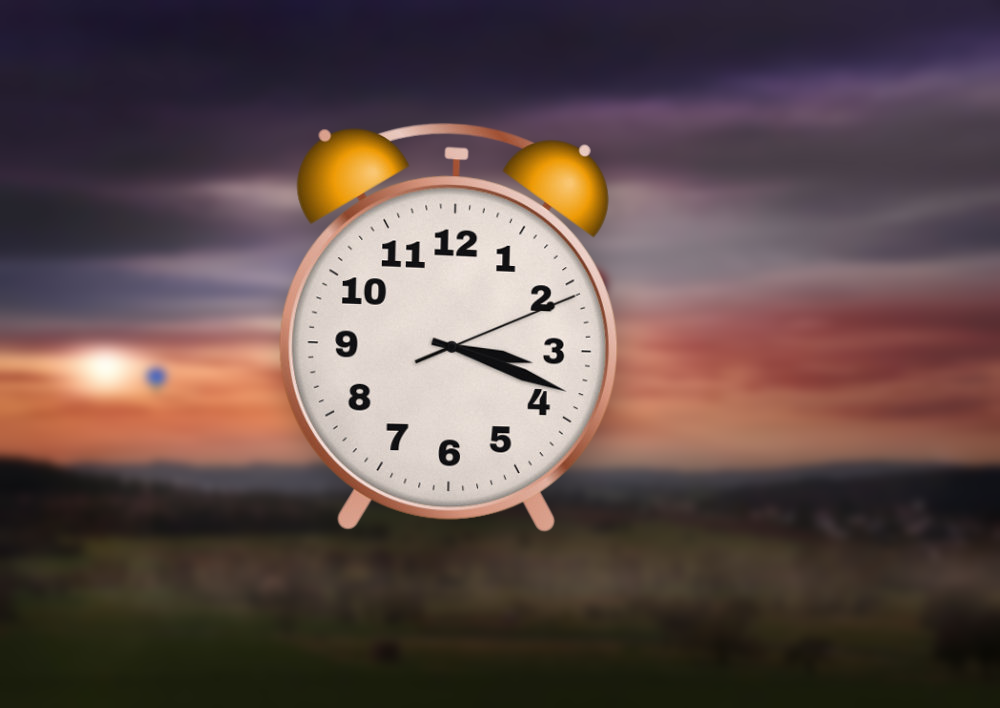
3,18,11
